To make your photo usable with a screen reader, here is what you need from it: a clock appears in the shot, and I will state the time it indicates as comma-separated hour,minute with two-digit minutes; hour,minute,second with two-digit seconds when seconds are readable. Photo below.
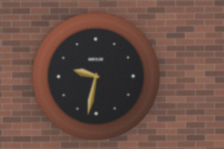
9,32
